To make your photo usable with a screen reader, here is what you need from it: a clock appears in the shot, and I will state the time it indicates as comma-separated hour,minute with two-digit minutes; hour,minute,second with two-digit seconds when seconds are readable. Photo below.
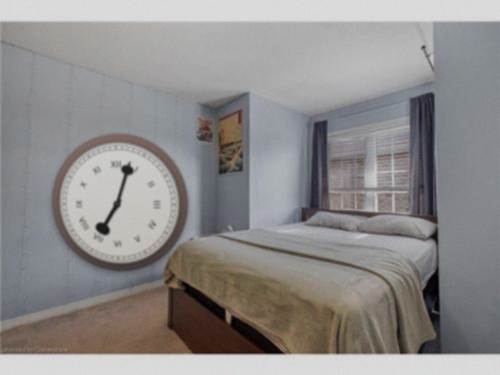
7,03
